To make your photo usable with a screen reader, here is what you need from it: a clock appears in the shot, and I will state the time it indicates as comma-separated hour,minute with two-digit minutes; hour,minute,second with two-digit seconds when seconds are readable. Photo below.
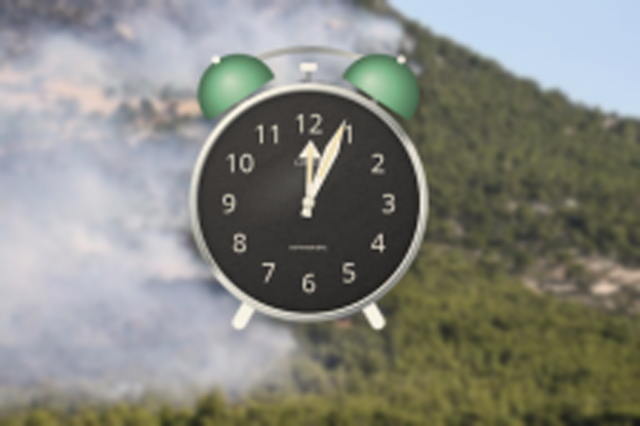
12,04
